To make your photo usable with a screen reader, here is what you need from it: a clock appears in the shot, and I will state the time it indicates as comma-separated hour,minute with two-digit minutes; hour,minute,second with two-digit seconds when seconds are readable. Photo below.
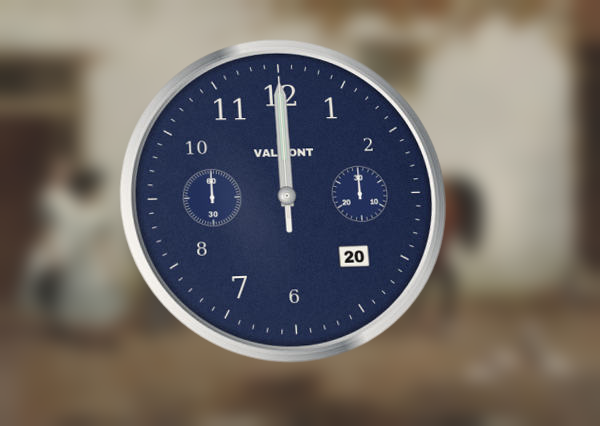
12,00
